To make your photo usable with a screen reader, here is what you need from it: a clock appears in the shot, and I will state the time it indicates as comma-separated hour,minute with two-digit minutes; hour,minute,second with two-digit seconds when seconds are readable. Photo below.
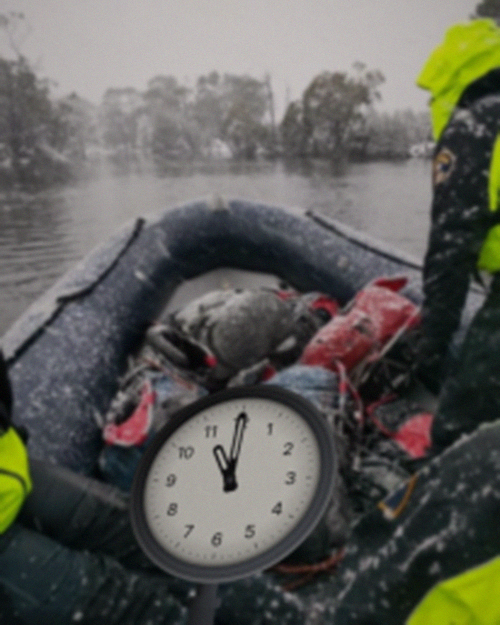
11,00
